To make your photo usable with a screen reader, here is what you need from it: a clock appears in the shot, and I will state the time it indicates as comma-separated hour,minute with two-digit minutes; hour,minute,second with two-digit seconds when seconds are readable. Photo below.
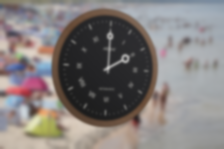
2,00
